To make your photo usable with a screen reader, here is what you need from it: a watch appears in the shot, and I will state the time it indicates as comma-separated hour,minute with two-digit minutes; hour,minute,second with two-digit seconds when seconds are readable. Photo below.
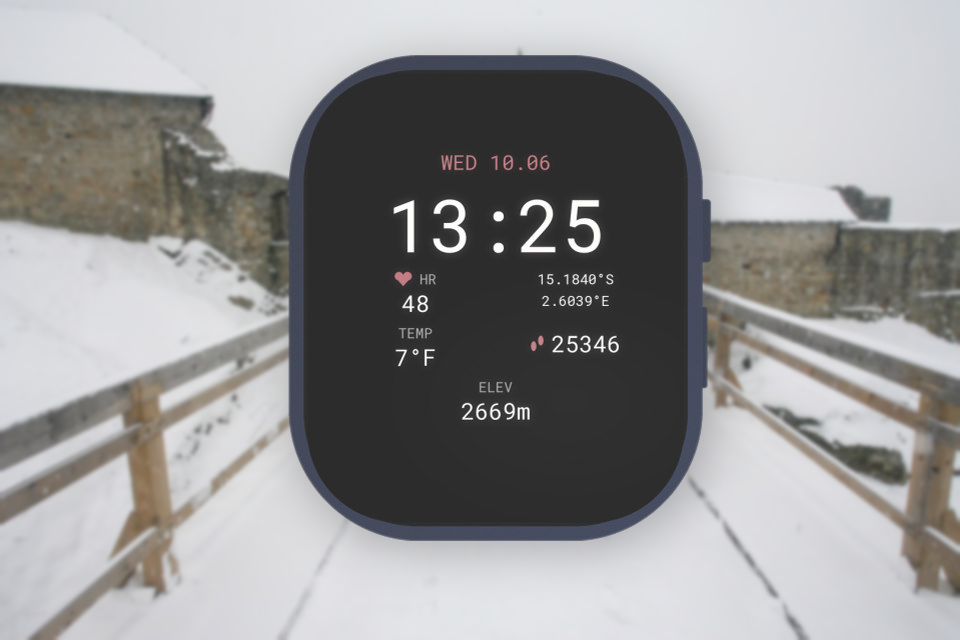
13,25
